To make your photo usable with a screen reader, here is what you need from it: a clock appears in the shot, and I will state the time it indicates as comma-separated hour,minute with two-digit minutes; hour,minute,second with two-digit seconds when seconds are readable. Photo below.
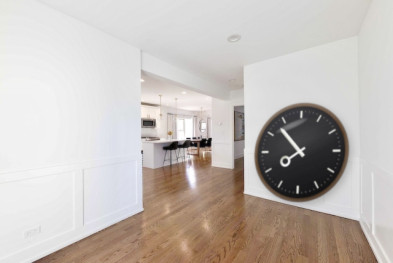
7,53
